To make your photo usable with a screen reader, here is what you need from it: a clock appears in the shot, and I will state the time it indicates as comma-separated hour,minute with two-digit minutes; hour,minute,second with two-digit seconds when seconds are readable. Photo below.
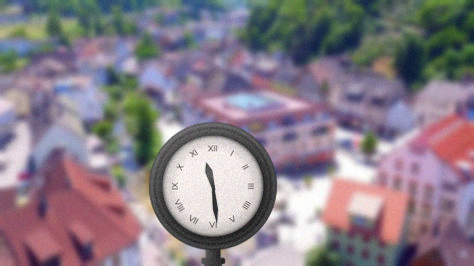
11,29
